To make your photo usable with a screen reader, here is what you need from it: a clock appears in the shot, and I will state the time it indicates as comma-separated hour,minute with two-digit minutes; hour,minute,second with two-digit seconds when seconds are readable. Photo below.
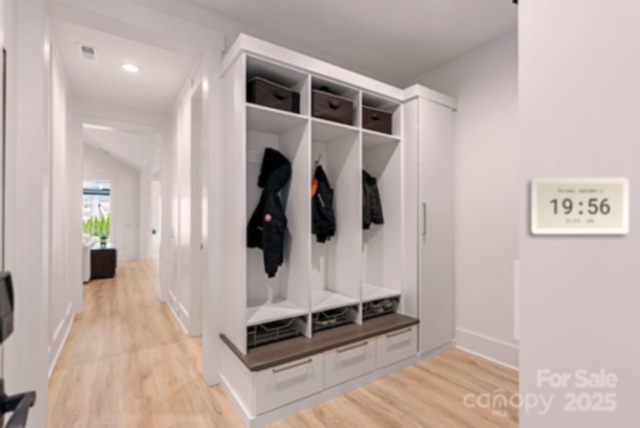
19,56
